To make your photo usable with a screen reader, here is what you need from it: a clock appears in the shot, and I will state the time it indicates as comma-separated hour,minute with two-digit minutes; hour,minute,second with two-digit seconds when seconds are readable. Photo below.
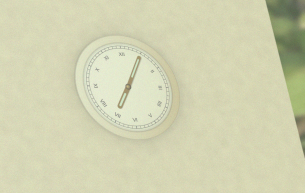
7,05
